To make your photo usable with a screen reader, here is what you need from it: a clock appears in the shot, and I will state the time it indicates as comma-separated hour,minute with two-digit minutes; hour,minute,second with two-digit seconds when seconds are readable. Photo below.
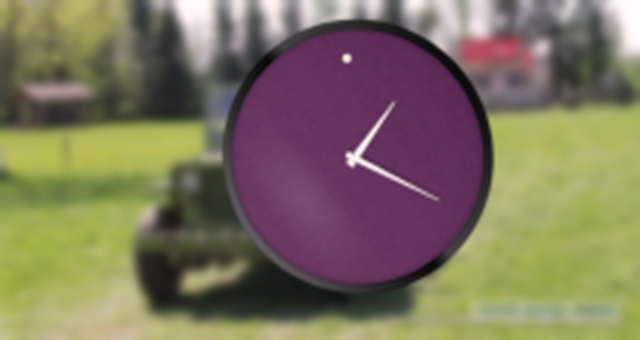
1,20
